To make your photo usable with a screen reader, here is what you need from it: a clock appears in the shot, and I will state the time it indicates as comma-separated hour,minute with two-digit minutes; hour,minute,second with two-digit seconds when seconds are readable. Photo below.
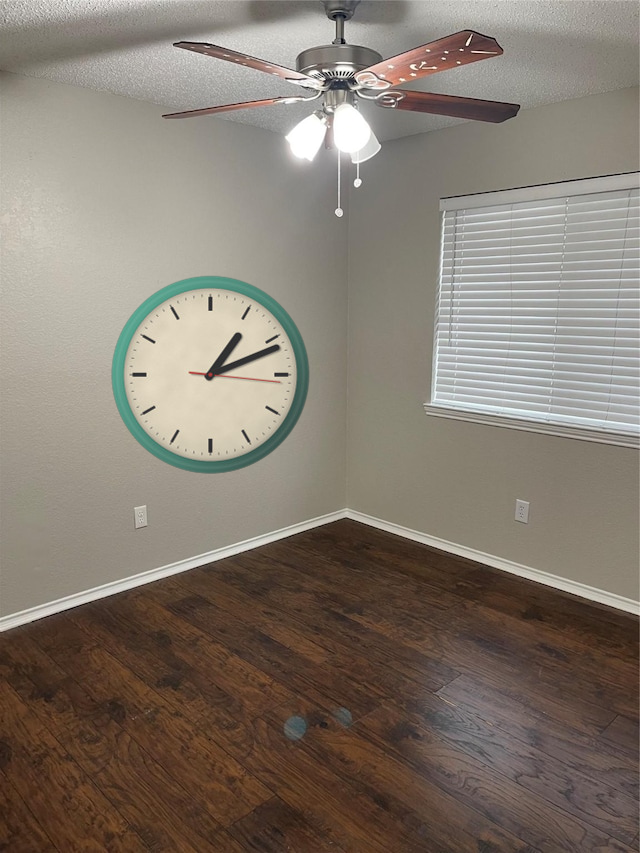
1,11,16
